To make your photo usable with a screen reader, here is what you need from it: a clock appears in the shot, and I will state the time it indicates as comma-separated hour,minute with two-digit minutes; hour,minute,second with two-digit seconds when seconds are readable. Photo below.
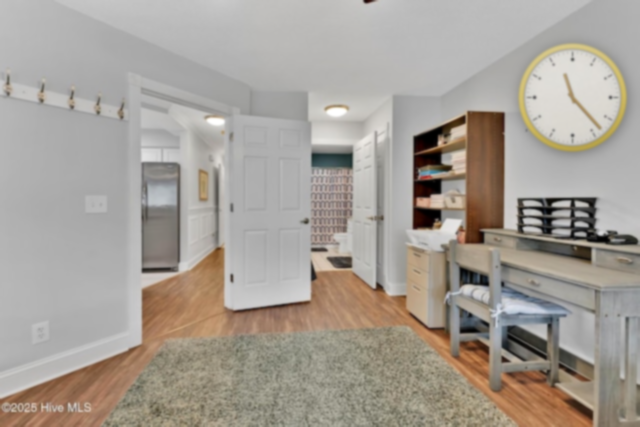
11,23
